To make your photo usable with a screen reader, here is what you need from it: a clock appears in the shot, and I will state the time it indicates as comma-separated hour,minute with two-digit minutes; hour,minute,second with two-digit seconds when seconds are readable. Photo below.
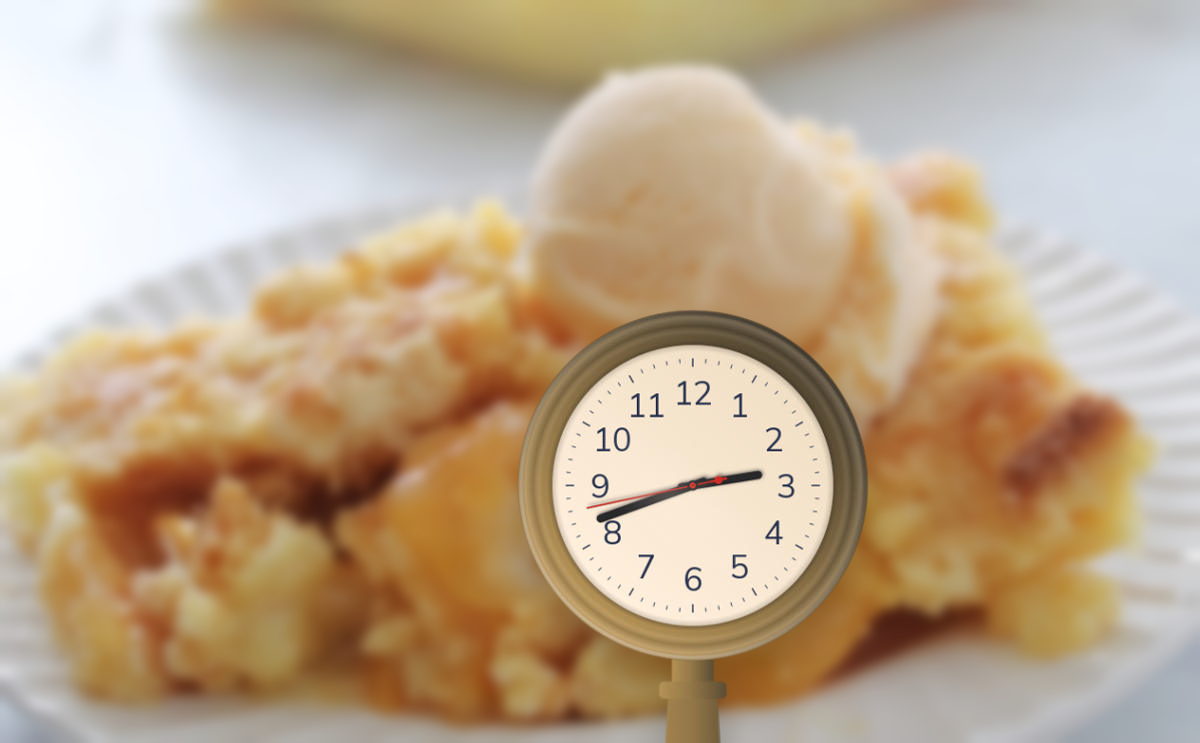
2,41,43
